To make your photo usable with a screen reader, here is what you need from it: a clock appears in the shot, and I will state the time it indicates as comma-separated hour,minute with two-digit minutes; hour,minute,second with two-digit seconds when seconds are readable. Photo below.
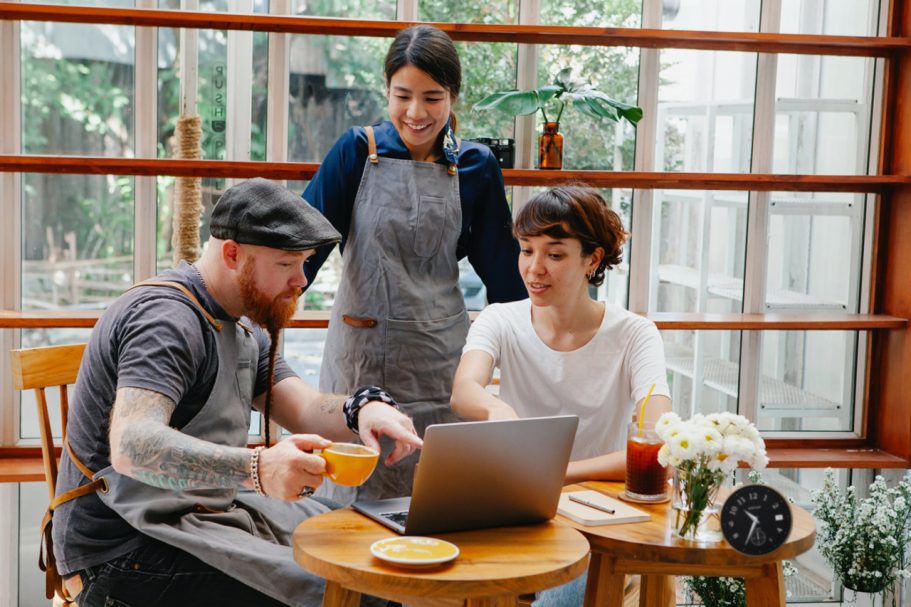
10,35
